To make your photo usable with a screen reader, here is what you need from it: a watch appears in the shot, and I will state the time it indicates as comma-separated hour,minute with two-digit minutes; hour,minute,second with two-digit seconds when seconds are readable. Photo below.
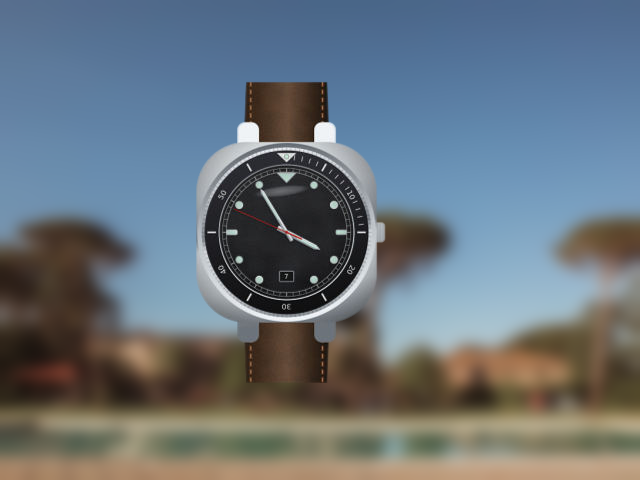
3,54,49
